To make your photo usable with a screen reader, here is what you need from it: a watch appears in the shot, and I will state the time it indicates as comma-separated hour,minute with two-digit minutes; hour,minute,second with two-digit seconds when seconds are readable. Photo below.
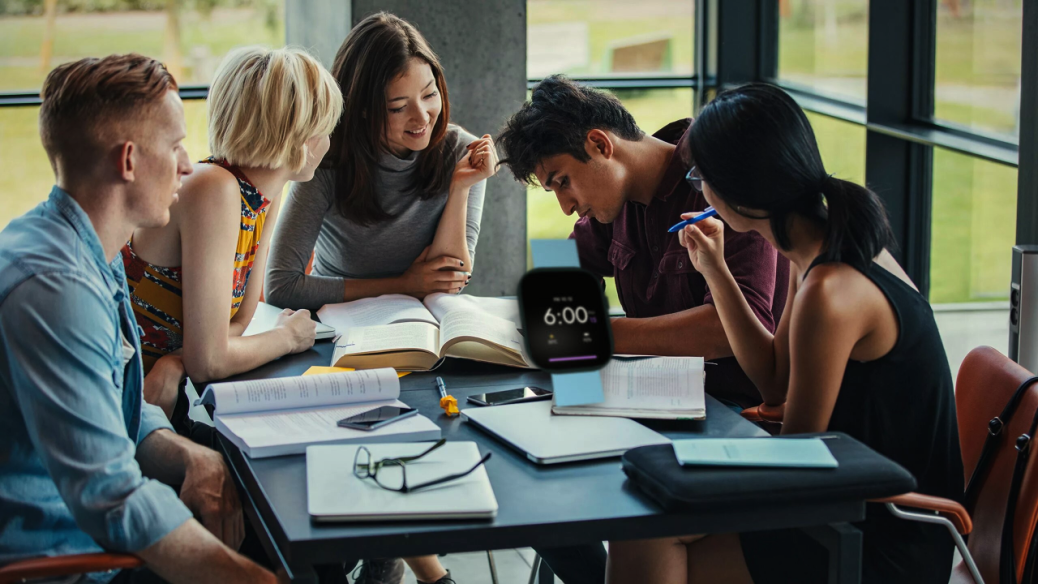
6,00
